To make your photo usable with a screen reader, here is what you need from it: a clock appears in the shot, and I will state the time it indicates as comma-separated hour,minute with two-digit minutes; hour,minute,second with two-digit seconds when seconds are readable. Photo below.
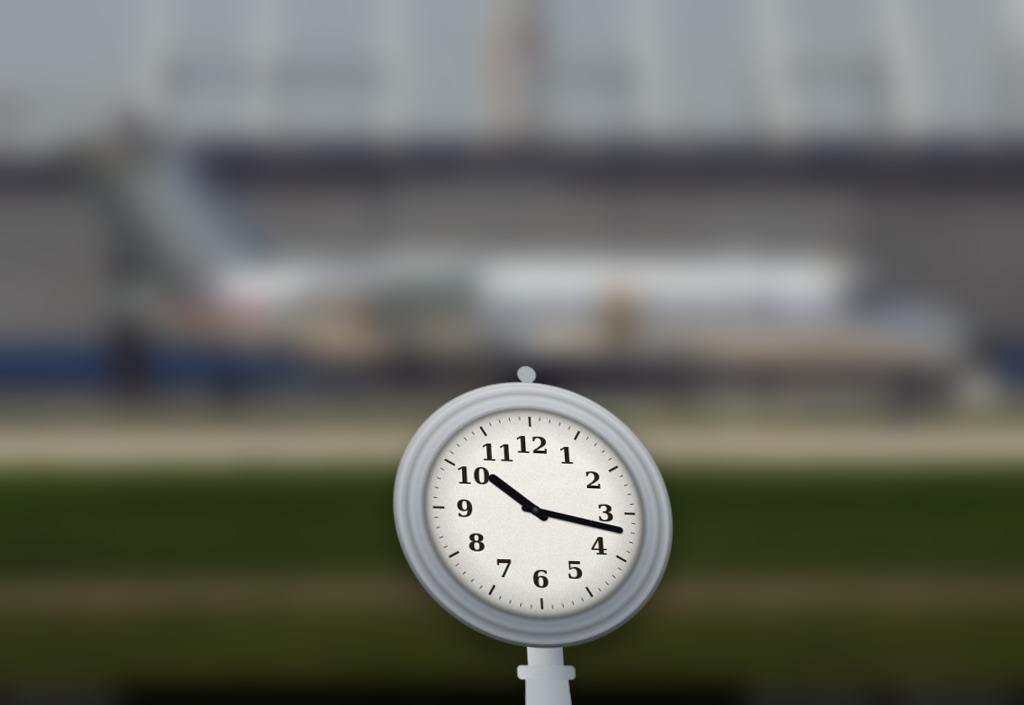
10,17
